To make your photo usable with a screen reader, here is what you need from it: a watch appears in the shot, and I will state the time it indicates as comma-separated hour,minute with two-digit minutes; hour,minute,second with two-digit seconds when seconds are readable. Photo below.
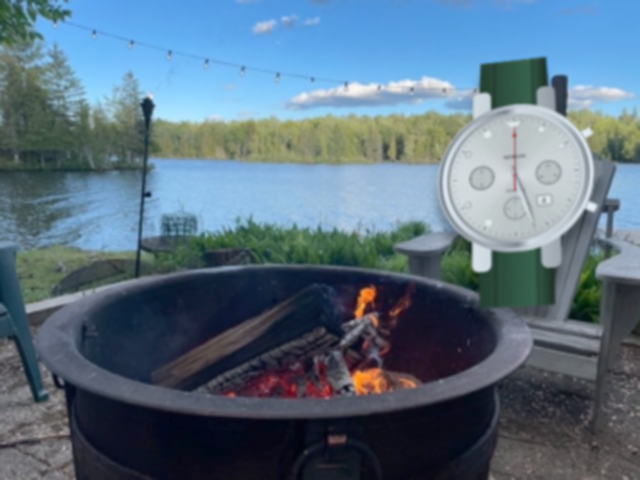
5,27
